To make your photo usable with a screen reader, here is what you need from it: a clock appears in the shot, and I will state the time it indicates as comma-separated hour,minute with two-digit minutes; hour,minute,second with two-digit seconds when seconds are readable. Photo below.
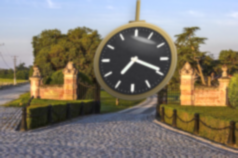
7,19
